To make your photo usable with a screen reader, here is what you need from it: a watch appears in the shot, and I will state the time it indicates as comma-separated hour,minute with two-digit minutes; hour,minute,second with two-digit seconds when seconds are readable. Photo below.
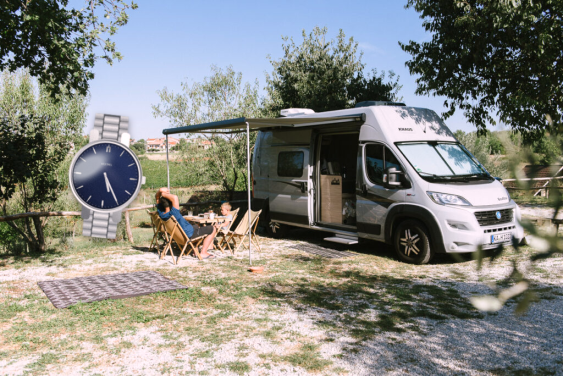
5,25
